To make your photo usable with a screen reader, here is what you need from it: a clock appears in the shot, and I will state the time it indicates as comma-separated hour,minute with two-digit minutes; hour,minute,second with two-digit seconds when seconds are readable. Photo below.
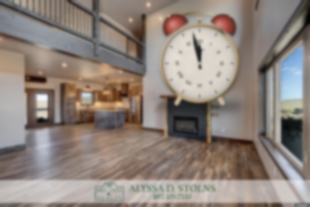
11,58
